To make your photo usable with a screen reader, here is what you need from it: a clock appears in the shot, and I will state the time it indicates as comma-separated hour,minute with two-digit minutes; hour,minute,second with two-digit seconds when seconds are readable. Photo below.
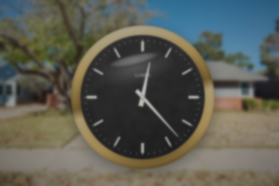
12,23
